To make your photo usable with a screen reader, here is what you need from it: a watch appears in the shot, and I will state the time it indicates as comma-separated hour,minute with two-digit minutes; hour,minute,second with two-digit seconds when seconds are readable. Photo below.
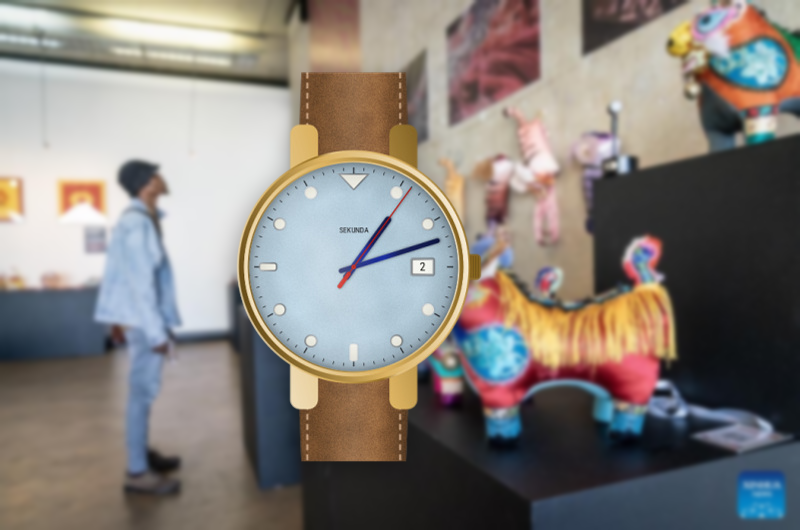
1,12,06
